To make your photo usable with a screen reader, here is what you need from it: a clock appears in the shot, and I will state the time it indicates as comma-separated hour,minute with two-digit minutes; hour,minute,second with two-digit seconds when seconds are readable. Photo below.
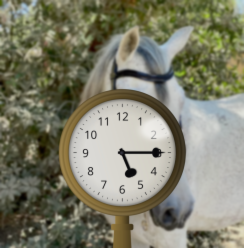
5,15
